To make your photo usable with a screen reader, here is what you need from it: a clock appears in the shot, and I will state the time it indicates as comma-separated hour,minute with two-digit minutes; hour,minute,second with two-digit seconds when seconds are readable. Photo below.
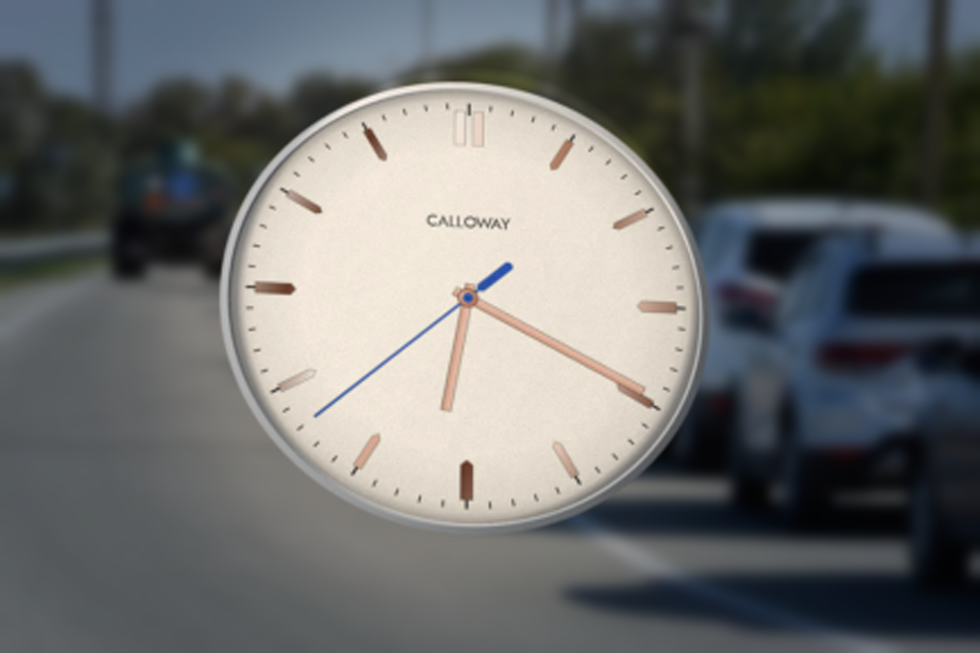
6,19,38
